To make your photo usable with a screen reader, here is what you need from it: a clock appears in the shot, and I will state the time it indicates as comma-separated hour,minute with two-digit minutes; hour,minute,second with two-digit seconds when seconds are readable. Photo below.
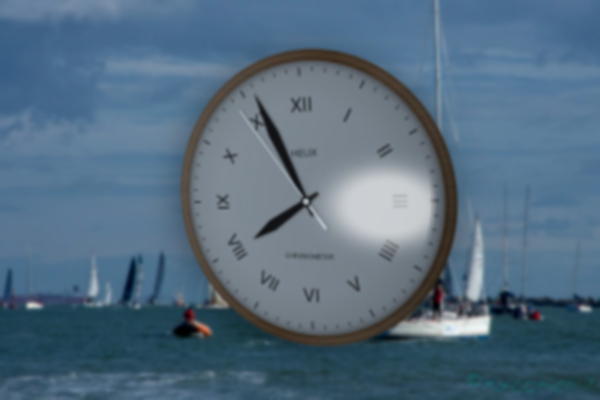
7,55,54
